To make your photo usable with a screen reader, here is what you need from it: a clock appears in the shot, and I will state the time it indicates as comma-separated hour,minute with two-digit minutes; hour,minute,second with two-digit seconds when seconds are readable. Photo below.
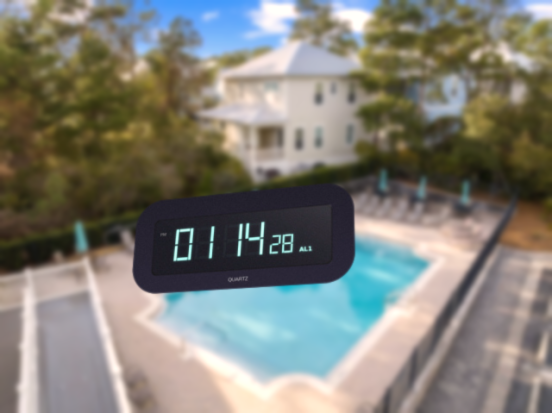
1,14,28
